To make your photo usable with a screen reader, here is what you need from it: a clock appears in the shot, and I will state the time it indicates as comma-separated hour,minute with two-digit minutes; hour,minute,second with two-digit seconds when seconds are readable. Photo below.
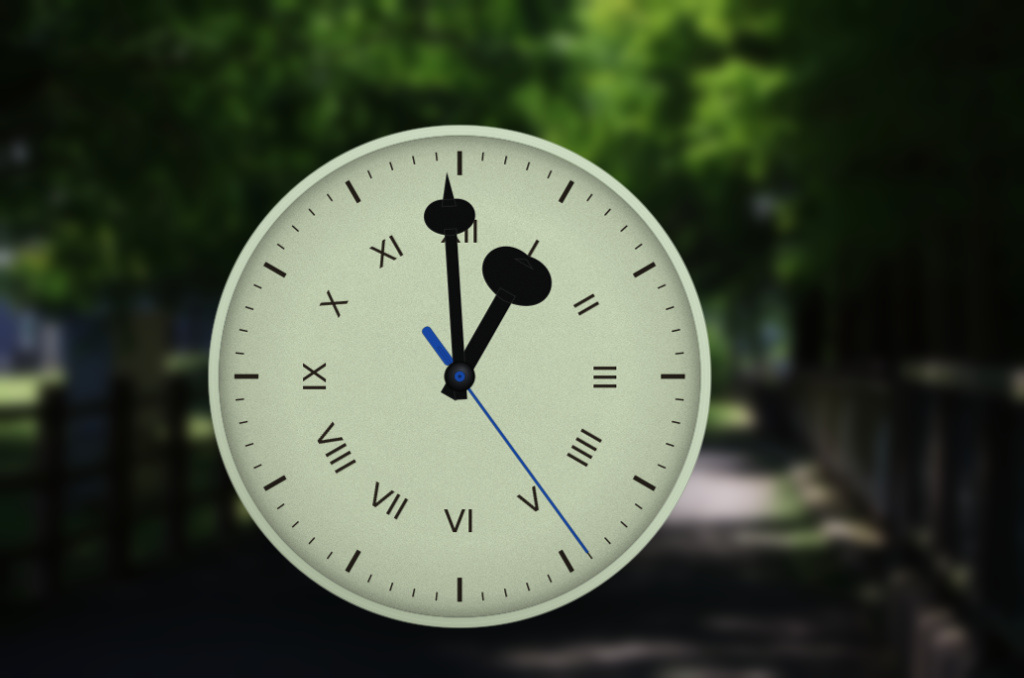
12,59,24
